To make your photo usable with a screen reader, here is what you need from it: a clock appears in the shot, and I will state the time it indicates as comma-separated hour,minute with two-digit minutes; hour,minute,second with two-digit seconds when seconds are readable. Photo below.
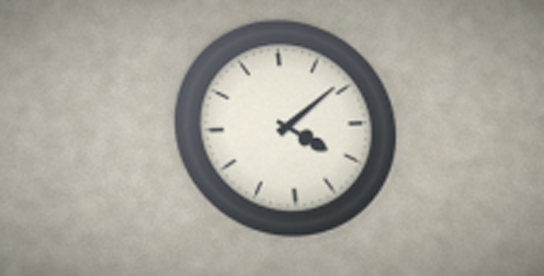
4,09
